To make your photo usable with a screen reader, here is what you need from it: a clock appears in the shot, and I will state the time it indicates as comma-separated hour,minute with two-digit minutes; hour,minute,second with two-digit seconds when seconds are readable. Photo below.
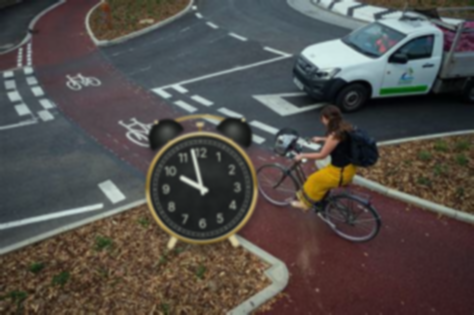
9,58
